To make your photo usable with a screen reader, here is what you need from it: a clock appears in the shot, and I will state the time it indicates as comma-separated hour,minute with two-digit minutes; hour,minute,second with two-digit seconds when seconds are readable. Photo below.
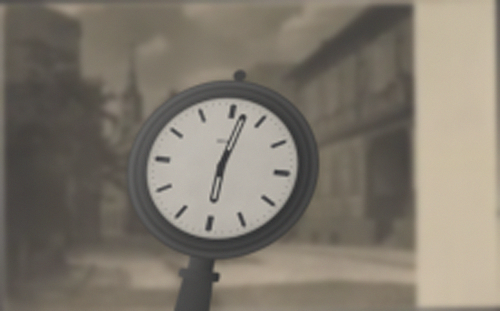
6,02
